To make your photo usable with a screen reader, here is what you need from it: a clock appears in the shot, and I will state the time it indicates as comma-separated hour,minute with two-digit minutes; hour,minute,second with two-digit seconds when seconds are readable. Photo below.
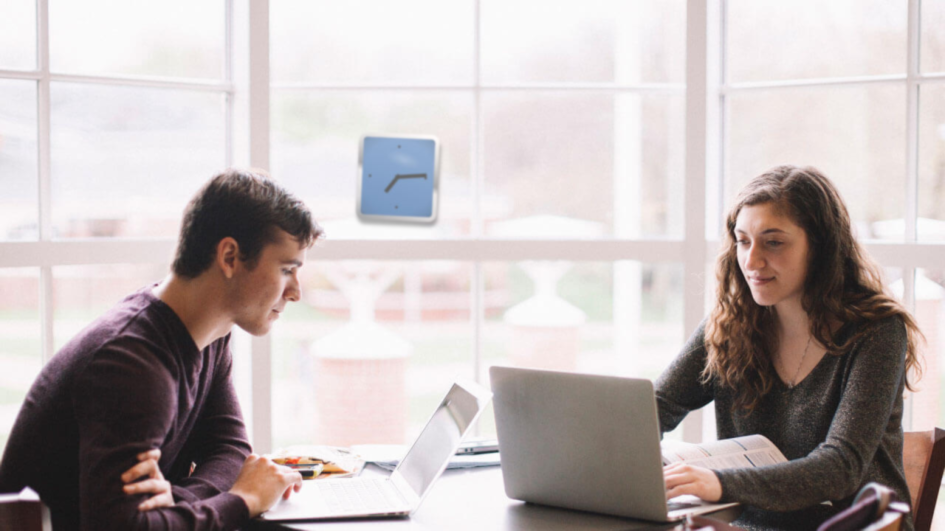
7,14
